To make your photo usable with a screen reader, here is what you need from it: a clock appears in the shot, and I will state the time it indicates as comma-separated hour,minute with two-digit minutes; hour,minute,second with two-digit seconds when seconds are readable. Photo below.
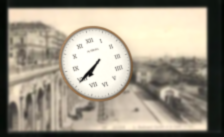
7,40
